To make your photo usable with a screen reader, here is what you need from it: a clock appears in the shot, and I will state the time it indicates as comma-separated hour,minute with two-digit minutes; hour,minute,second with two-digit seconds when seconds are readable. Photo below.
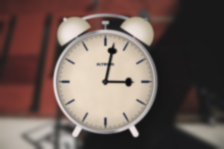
3,02
